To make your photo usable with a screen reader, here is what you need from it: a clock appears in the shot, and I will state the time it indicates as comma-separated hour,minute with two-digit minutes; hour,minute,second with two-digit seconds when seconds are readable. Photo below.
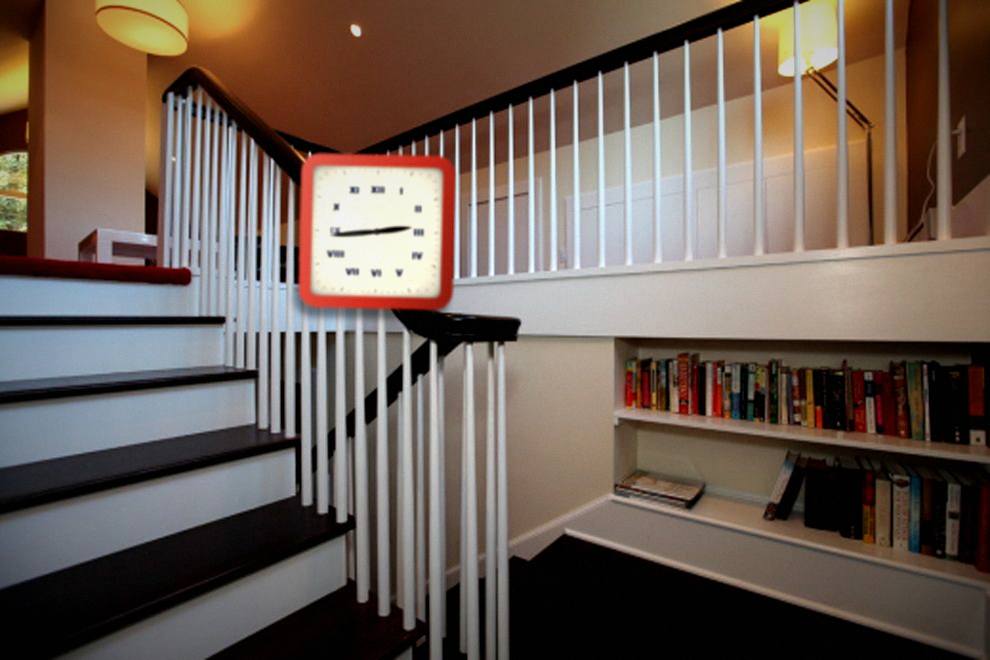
2,44
